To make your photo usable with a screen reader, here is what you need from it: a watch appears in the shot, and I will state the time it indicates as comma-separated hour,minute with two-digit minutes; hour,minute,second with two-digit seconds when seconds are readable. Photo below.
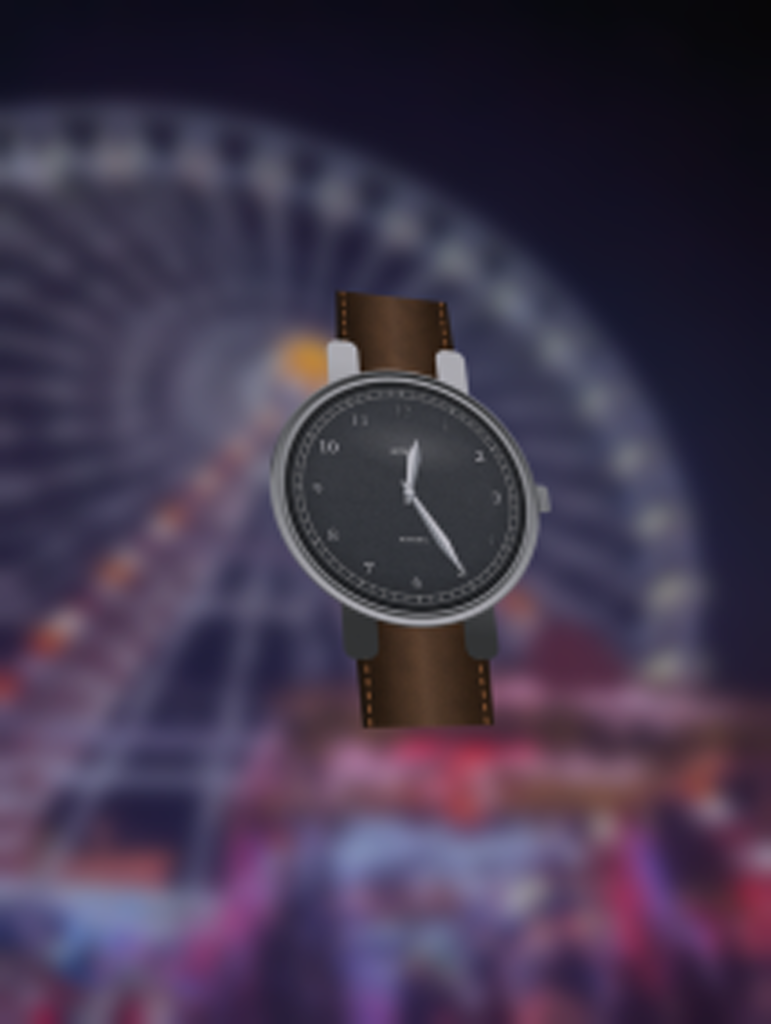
12,25
